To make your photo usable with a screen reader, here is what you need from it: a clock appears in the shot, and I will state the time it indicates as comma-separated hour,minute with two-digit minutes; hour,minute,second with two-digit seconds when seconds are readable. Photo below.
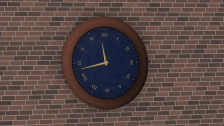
11,43
